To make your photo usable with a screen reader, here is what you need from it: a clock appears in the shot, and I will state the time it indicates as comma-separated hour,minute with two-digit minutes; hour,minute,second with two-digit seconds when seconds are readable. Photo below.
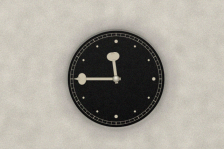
11,45
